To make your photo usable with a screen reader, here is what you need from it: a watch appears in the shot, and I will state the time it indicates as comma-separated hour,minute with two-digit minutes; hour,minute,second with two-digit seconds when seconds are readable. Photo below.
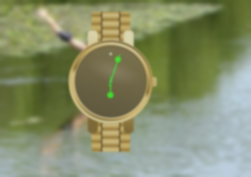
6,03
